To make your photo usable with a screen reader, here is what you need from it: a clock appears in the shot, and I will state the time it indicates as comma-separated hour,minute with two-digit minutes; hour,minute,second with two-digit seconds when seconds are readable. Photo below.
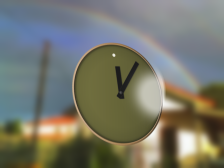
12,07
